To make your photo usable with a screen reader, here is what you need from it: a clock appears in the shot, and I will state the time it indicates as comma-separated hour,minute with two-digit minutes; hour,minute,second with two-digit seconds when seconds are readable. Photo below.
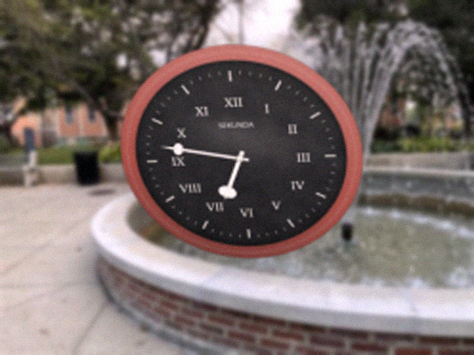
6,47
